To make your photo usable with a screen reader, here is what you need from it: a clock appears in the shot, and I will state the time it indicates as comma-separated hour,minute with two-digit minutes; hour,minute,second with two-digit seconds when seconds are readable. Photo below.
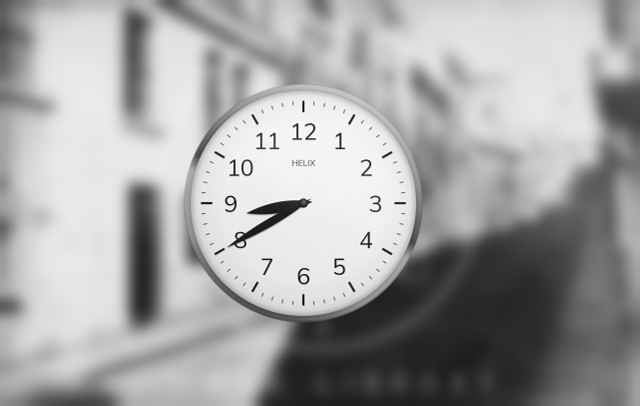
8,40
